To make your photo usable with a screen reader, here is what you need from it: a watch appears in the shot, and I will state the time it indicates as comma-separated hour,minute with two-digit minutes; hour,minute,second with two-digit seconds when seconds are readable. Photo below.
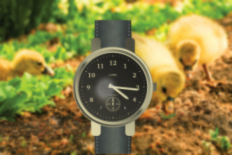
4,16
